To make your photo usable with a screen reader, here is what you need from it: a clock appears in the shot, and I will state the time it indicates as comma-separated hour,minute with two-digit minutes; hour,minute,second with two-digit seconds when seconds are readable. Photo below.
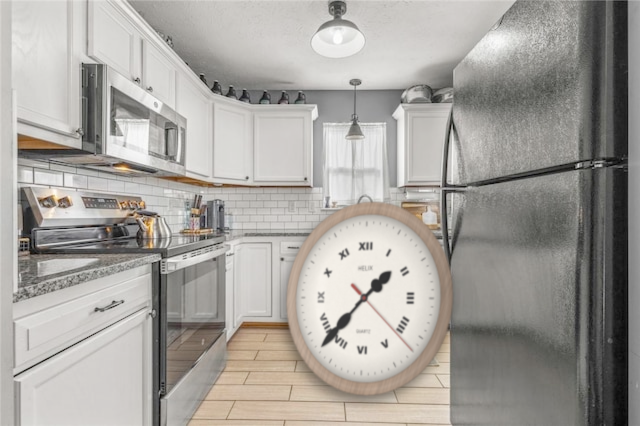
1,37,22
